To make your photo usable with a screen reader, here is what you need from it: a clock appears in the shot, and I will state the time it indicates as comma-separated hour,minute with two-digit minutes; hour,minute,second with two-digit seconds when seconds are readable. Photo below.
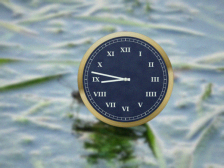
8,47
